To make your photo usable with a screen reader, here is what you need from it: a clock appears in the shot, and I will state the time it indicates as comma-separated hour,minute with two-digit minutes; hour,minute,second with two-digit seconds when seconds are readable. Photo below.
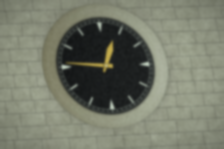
12,46
